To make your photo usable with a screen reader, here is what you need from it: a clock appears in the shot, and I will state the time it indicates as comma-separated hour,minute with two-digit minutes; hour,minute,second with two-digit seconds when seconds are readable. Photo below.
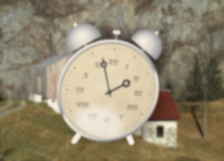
1,57
